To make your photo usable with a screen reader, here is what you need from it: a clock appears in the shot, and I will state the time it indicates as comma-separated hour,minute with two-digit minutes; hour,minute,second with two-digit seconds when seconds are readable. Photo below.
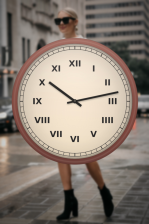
10,13
